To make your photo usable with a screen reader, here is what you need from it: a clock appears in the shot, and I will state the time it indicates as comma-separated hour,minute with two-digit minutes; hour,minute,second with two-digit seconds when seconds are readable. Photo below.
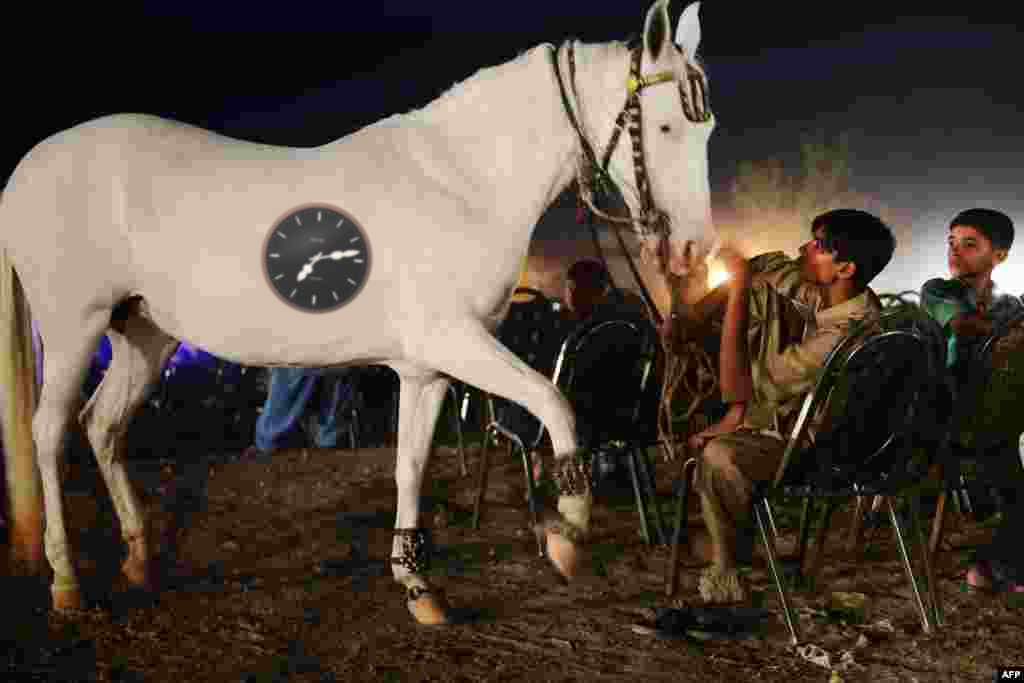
7,13
